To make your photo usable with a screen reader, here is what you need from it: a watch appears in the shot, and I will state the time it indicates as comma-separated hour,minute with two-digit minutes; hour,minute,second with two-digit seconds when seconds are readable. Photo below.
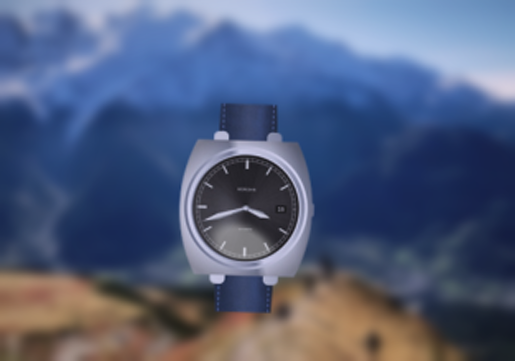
3,42
